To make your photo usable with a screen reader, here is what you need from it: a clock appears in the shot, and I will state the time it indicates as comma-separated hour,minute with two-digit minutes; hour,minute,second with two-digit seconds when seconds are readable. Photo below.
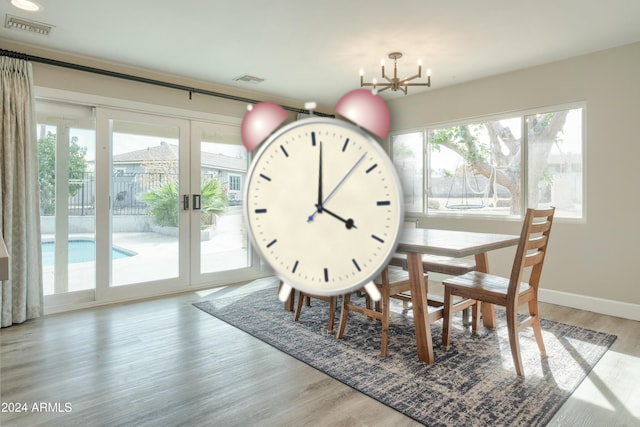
4,01,08
